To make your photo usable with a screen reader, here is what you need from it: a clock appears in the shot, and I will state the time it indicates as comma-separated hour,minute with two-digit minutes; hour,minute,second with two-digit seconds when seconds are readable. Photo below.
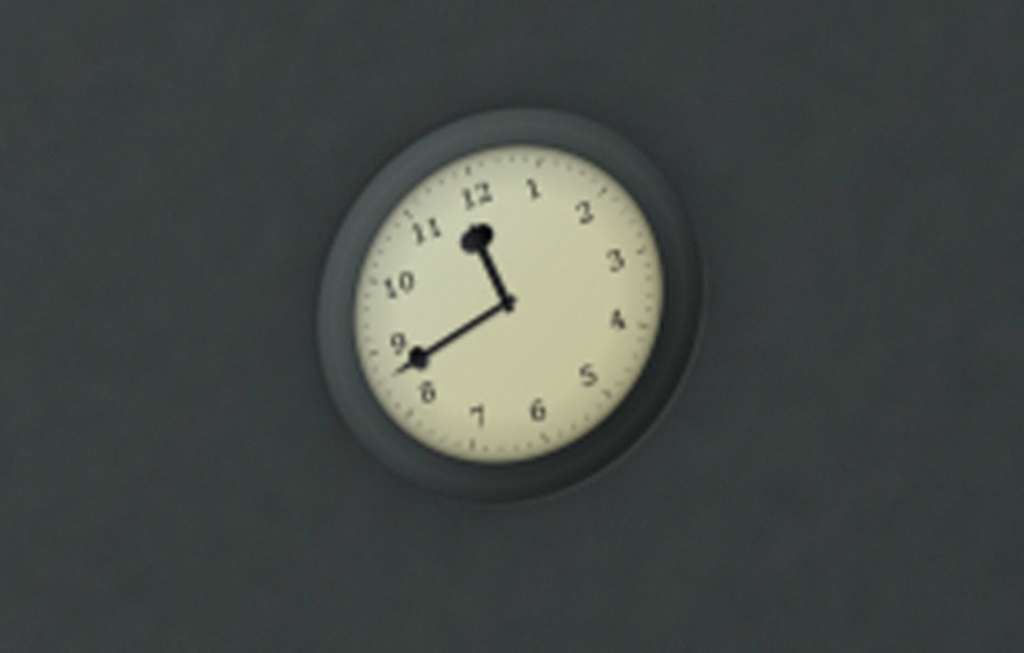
11,43
